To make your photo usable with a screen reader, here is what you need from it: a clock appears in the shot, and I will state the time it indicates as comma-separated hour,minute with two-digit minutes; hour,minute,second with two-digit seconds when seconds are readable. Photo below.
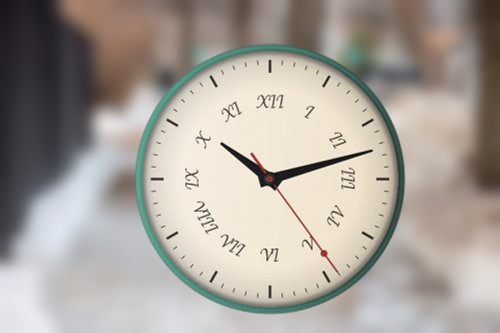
10,12,24
